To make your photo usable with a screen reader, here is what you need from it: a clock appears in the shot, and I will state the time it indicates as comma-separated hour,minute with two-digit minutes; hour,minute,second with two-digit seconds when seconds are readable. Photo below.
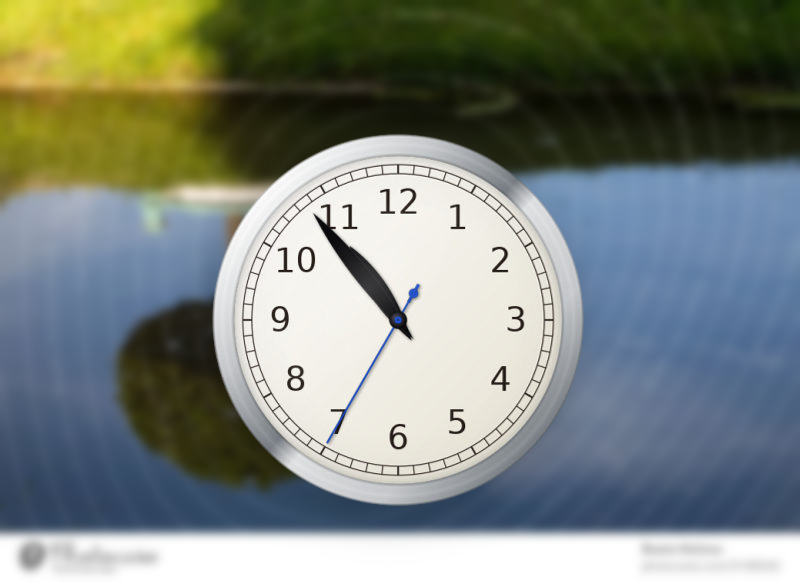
10,53,35
